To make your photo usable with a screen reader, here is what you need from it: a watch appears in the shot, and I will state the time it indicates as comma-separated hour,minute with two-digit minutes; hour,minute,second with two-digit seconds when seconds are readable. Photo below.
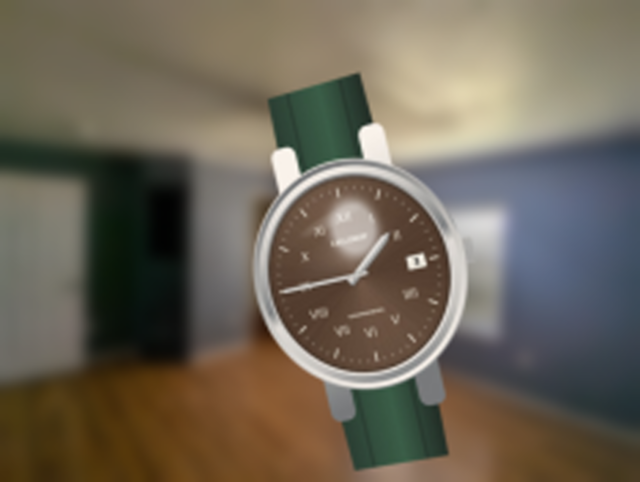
1,45
